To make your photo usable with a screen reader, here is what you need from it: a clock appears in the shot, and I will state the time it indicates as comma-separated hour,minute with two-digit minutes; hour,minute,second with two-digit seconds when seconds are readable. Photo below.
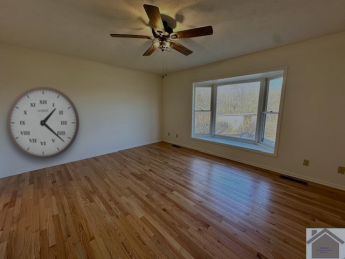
1,22
